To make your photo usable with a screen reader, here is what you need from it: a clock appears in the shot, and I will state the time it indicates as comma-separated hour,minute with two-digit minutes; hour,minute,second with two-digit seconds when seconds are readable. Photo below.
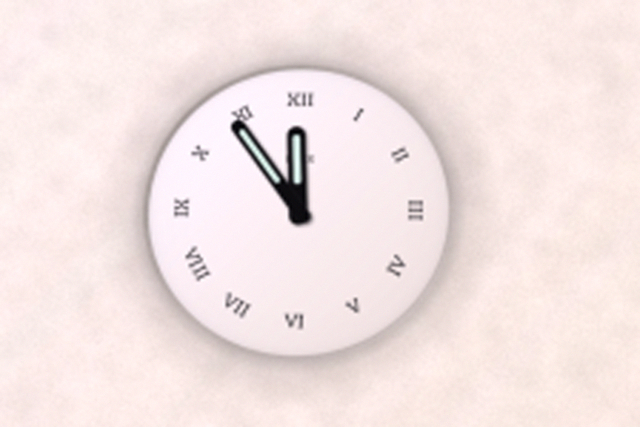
11,54
